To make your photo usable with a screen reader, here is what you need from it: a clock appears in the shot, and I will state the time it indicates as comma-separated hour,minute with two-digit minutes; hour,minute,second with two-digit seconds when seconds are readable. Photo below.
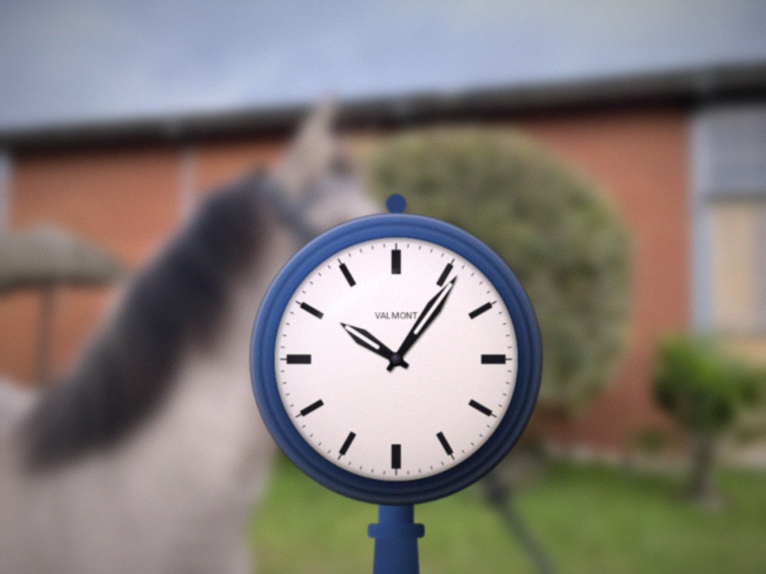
10,06
